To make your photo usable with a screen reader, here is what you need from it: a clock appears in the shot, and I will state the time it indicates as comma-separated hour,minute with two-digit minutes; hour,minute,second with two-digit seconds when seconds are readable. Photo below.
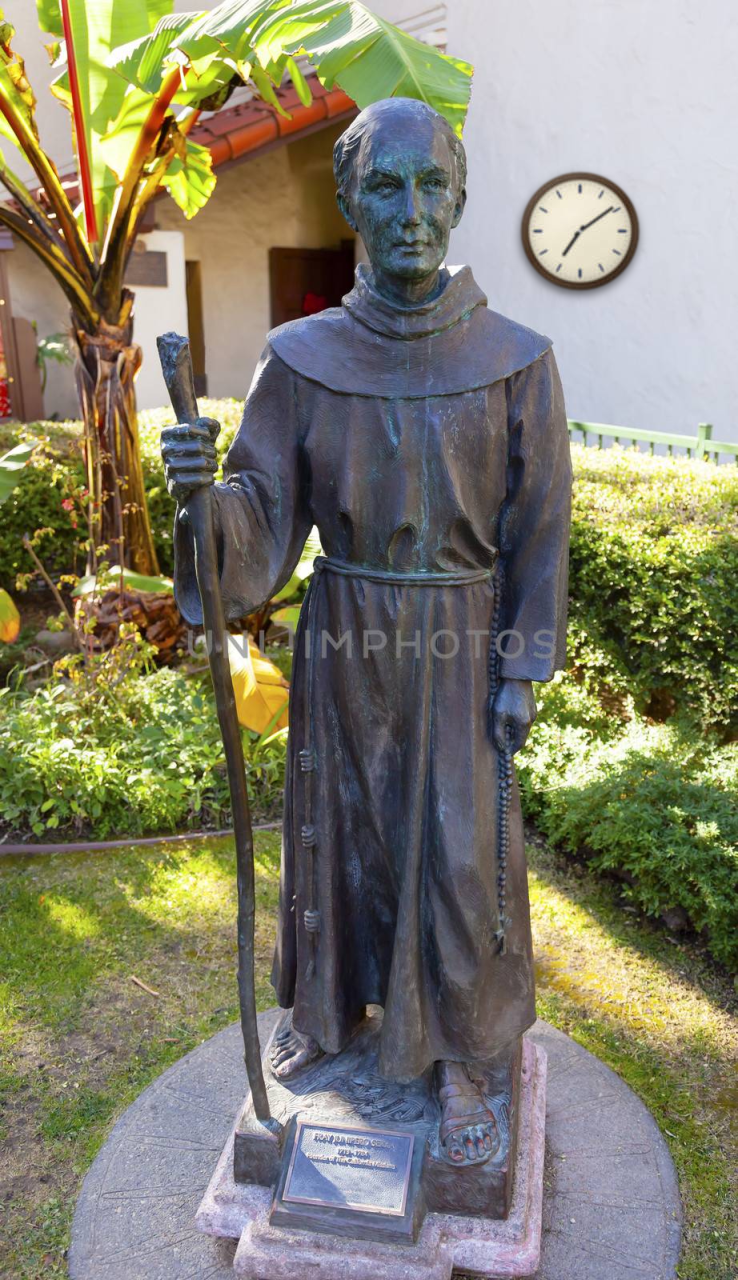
7,09
